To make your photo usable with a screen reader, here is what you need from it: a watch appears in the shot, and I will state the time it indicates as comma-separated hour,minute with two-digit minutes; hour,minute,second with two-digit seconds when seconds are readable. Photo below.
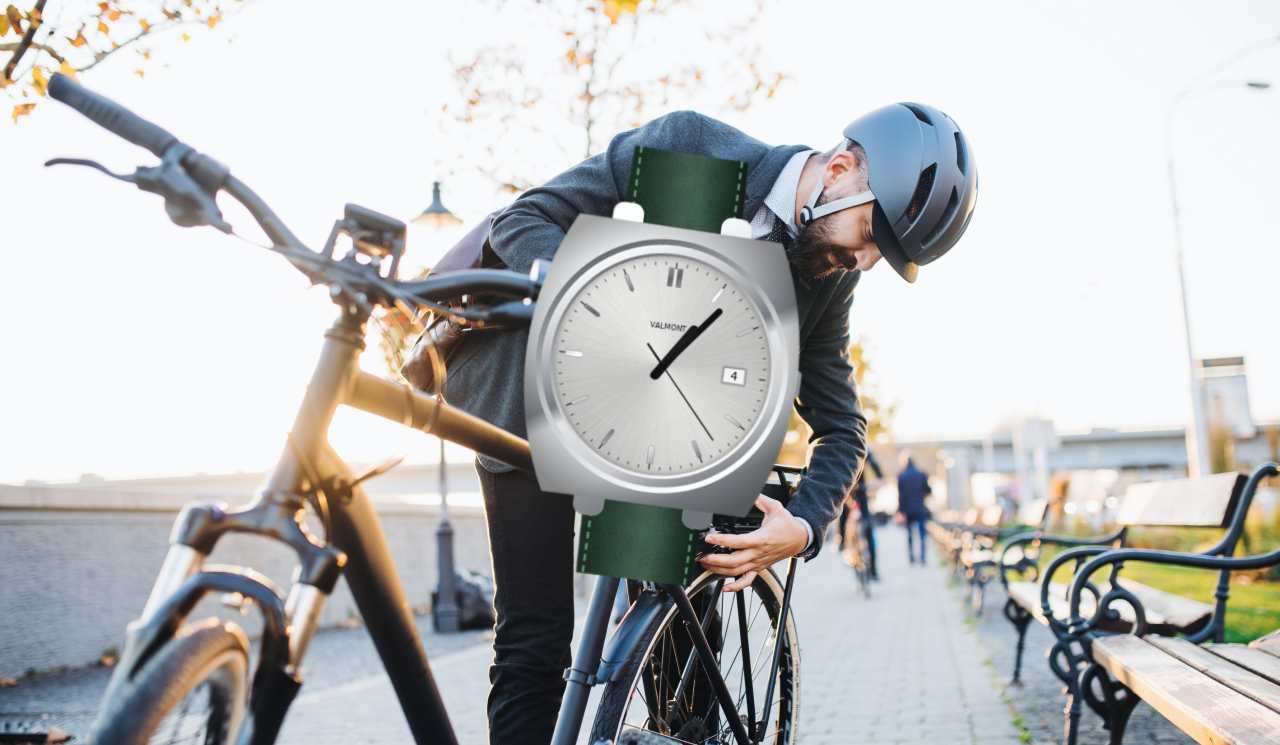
1,06,23
